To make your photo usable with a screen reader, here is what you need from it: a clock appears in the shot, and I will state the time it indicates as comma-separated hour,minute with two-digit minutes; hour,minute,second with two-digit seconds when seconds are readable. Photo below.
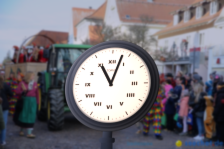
11,03
